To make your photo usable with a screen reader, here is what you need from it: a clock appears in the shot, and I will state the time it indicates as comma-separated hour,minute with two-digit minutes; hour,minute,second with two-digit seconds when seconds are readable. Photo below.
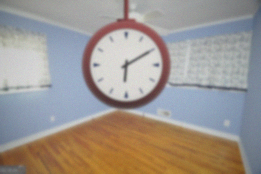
6,10
